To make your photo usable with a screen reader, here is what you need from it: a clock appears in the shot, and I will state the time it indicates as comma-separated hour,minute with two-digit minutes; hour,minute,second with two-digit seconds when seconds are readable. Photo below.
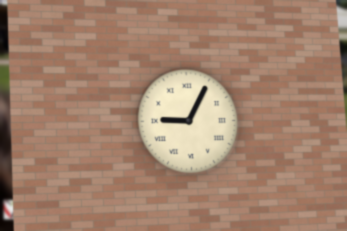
9,05
